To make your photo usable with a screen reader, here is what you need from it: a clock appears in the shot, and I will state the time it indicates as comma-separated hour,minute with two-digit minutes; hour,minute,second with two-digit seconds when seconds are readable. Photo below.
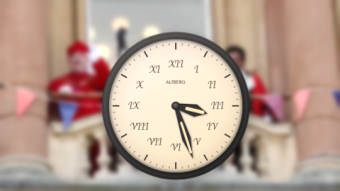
3,27
